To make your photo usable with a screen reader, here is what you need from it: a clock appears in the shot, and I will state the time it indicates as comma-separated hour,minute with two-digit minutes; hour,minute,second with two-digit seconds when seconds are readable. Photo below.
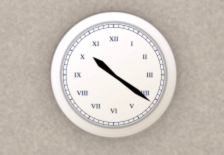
10,21
